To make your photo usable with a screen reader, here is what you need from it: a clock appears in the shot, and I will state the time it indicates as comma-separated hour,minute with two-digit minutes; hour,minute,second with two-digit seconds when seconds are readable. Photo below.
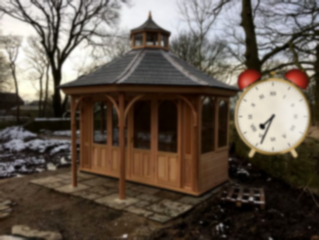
7,34
